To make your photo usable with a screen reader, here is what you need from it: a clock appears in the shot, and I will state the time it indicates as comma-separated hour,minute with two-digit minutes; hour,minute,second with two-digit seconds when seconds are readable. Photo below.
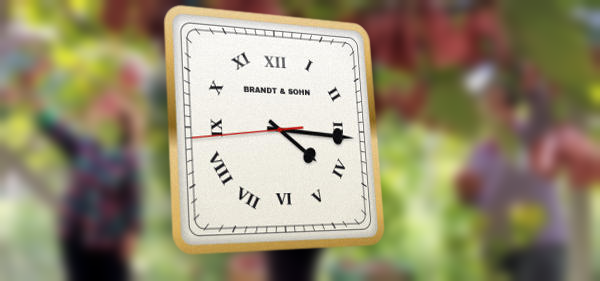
4,15,44
